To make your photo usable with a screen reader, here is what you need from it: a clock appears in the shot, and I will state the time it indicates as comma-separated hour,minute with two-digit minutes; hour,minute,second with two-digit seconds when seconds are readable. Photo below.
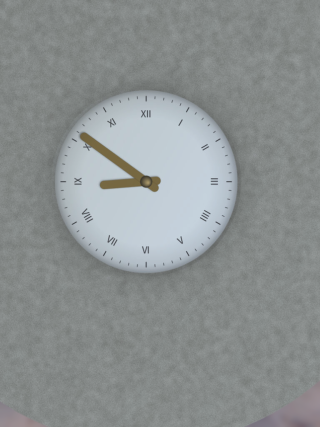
8,51
